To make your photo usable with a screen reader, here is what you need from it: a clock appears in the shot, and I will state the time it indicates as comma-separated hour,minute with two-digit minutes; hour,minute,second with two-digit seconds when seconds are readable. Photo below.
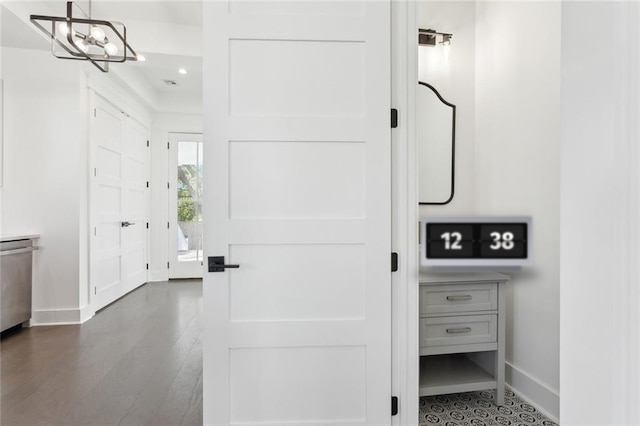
12,38
